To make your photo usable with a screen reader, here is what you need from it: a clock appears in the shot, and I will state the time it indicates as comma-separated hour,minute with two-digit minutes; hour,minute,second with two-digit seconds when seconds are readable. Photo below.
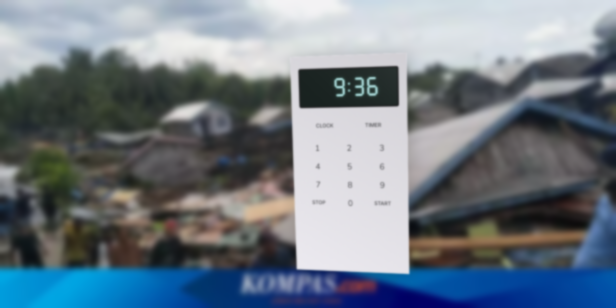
9,36
